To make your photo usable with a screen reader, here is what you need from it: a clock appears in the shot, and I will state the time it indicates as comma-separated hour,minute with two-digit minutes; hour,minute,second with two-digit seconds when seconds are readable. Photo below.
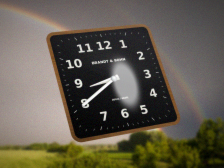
8,40
